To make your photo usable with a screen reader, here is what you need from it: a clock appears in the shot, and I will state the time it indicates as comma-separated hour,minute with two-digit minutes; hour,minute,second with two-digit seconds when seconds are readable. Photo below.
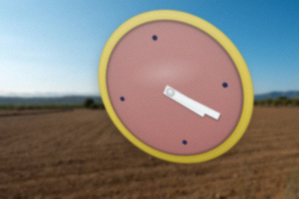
4,21
